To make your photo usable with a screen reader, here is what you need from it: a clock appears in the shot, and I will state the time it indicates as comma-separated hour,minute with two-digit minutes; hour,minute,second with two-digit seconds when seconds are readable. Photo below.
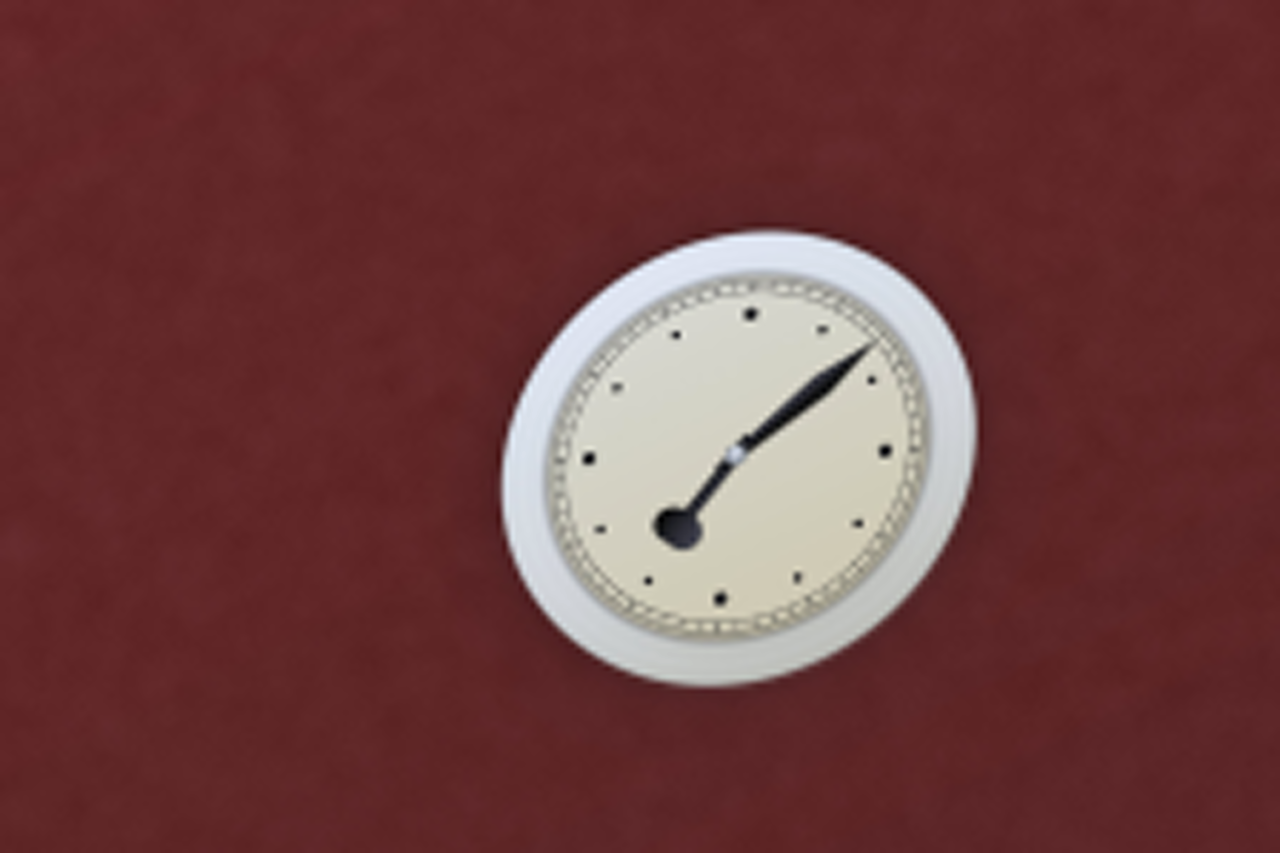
7,08
